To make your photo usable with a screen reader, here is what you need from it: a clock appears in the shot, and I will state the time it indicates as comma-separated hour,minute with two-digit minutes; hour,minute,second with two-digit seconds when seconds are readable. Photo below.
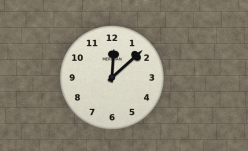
12,08
